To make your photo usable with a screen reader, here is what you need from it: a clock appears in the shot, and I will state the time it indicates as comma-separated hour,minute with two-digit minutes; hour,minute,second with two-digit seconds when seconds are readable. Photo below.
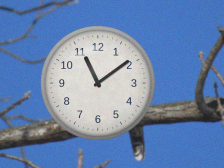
11,09
